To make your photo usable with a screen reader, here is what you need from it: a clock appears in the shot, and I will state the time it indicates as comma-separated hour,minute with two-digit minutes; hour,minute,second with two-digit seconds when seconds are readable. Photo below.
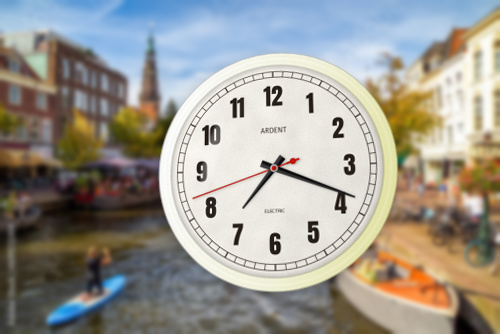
7,18,42
